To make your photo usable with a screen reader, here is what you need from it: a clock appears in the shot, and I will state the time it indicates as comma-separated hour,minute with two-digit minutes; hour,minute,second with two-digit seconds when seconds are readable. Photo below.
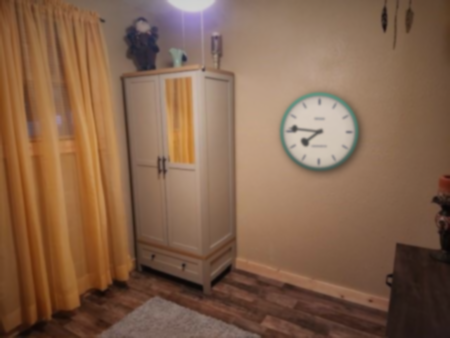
7,46
